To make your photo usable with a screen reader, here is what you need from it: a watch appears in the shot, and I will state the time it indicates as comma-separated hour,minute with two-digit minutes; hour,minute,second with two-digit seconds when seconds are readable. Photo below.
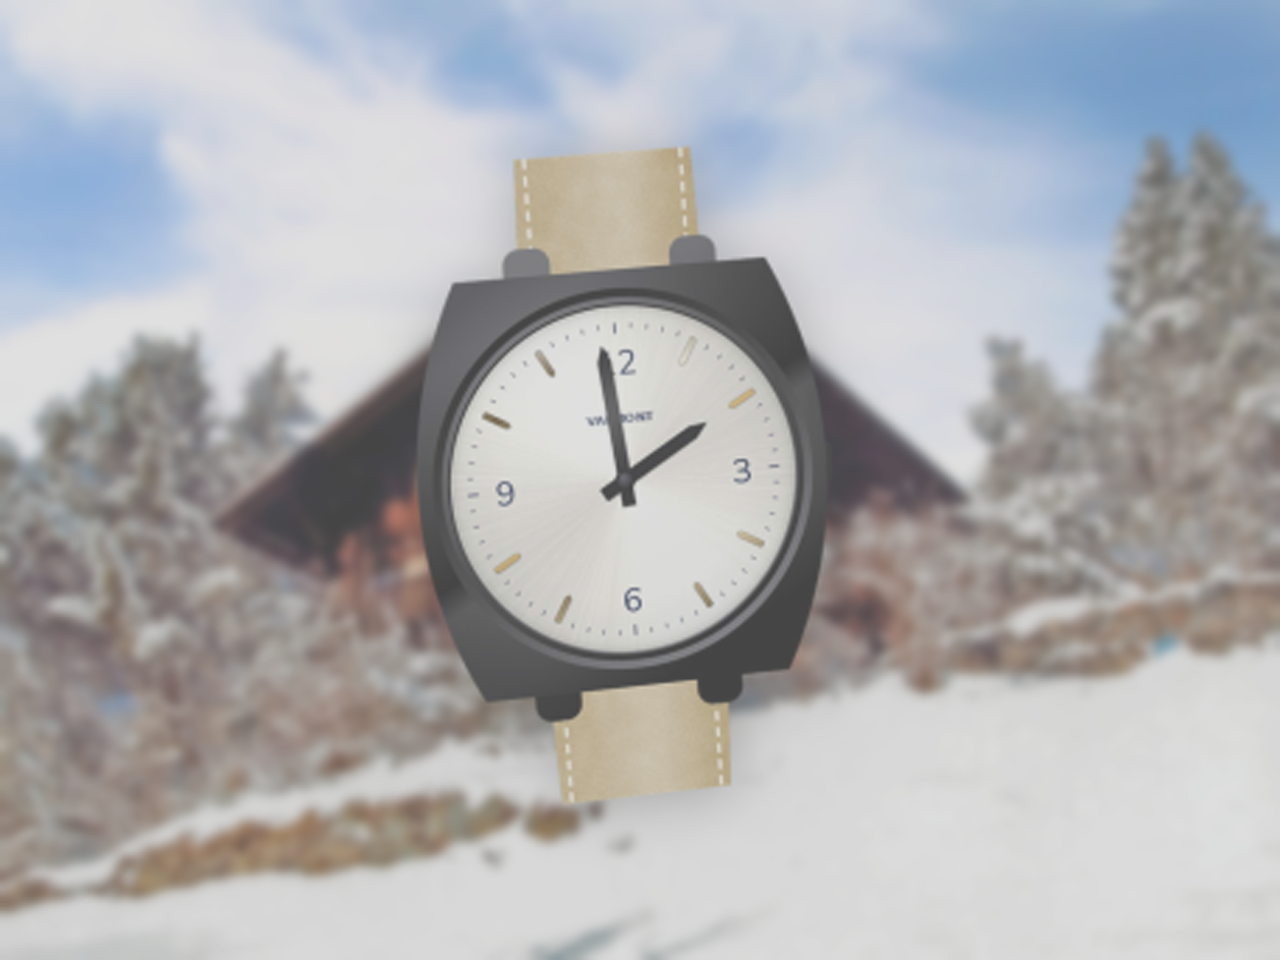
1,59
